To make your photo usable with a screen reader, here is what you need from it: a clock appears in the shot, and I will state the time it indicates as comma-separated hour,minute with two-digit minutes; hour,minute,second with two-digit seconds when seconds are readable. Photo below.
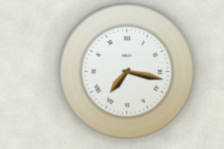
7,17
